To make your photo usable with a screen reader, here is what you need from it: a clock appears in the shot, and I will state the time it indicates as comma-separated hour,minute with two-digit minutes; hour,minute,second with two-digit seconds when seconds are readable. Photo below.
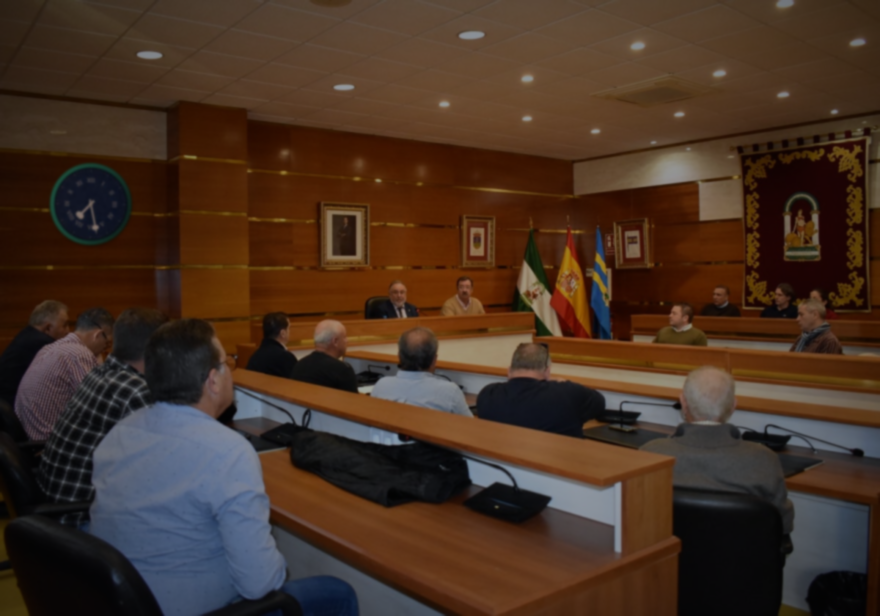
7,28
